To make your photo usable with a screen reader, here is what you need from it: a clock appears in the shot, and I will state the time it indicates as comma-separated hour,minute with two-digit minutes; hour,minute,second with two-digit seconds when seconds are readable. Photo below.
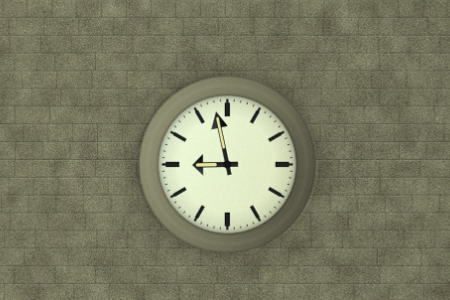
8,58
